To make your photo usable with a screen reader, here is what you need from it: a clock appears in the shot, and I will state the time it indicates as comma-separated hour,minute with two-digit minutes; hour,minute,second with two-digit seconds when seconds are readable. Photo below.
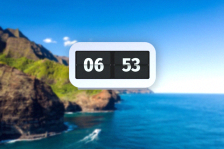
6,53
